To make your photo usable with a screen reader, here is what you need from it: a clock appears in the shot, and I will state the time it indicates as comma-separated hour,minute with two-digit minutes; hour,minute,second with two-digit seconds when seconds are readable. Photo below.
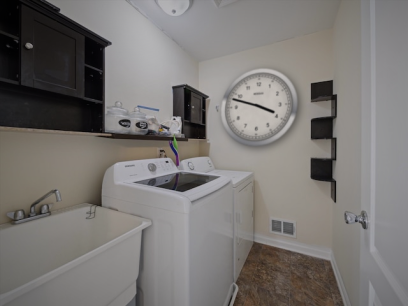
3,48
